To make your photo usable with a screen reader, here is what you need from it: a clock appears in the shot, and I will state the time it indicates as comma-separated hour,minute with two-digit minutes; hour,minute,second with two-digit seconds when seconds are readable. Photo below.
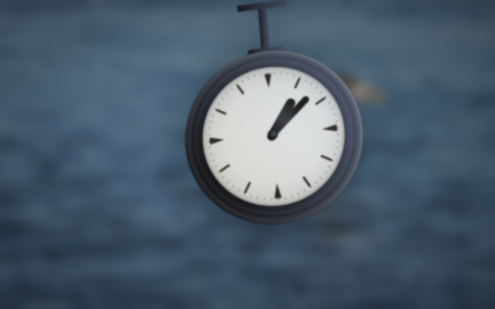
1,08
